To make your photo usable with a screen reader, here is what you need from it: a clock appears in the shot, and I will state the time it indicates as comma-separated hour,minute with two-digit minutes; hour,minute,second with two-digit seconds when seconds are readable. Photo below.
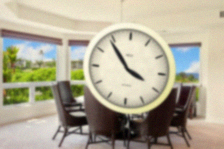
3,54
